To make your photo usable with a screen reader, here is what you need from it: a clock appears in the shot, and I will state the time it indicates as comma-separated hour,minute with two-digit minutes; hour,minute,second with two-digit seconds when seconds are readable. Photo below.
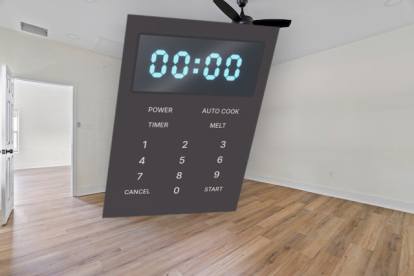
0,00
